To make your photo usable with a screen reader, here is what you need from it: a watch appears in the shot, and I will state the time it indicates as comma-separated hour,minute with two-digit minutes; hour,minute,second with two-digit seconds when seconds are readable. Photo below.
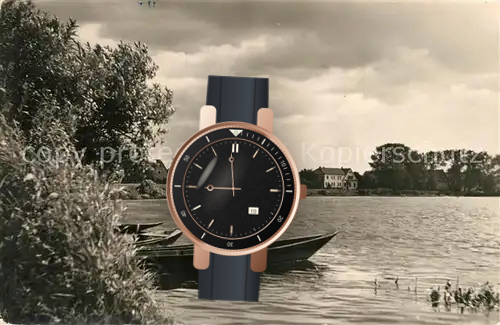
8,59
